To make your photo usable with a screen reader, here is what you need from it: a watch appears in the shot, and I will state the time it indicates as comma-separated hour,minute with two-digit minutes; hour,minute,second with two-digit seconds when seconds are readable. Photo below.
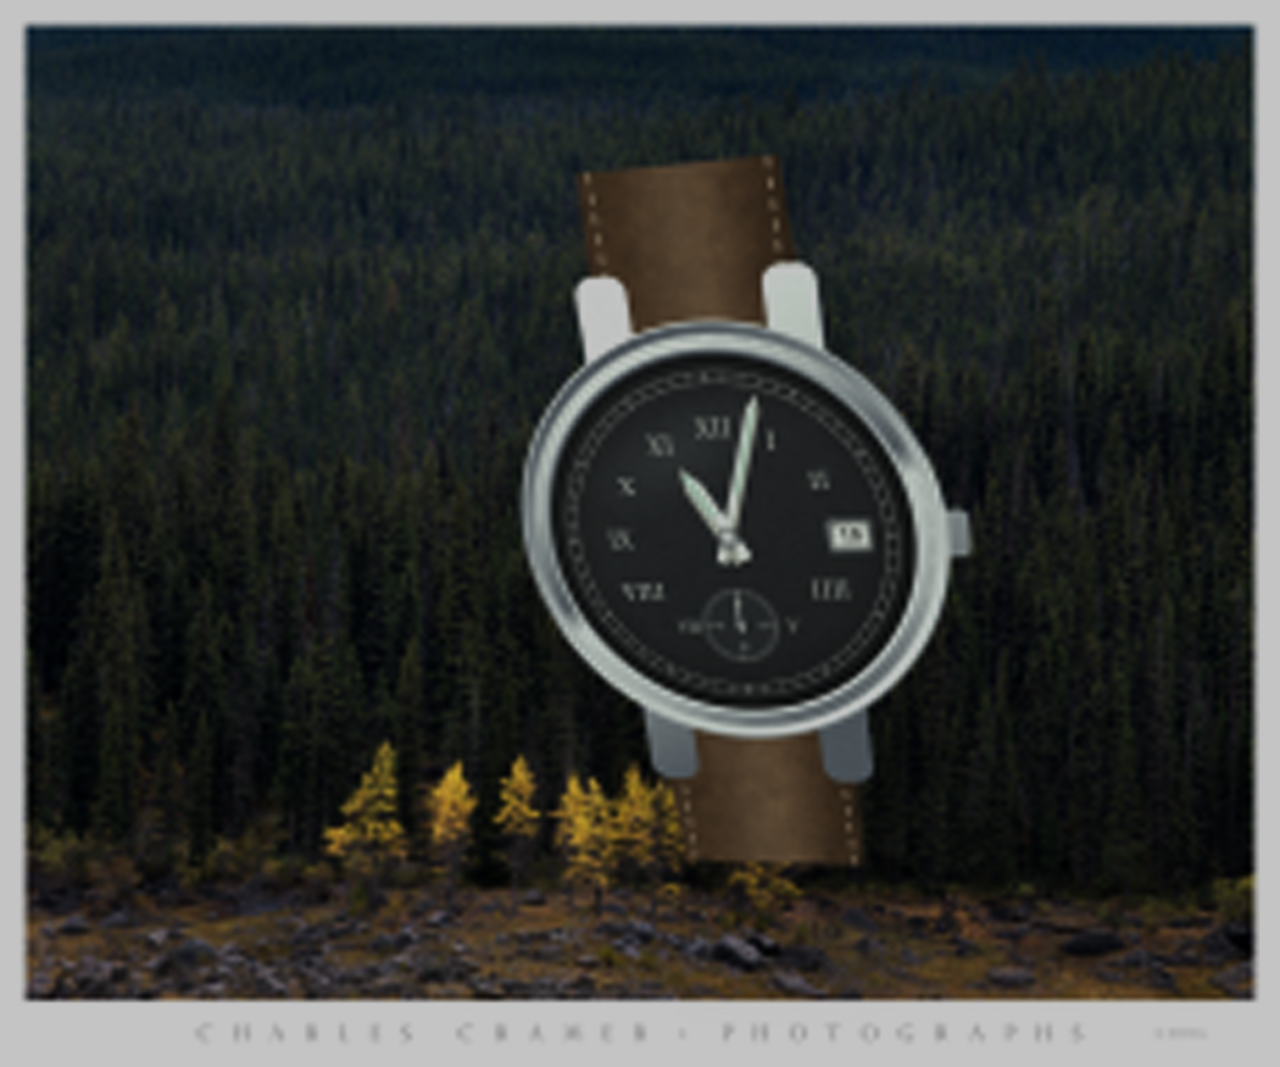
11,03
